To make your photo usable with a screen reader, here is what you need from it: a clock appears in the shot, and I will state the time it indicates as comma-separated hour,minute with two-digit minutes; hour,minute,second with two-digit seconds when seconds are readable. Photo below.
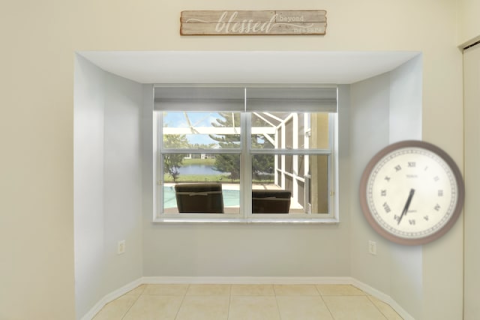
6,34
